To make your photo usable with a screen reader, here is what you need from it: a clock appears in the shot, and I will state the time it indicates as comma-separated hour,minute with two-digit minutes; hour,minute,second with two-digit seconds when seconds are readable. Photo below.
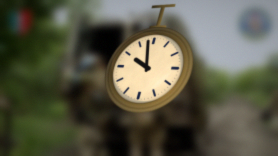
9,58
